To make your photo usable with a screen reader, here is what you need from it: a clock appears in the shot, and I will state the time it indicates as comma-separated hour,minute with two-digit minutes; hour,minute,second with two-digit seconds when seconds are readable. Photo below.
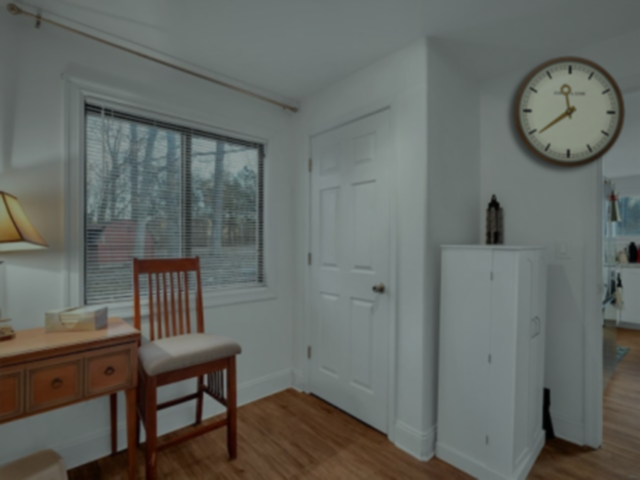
11,39
